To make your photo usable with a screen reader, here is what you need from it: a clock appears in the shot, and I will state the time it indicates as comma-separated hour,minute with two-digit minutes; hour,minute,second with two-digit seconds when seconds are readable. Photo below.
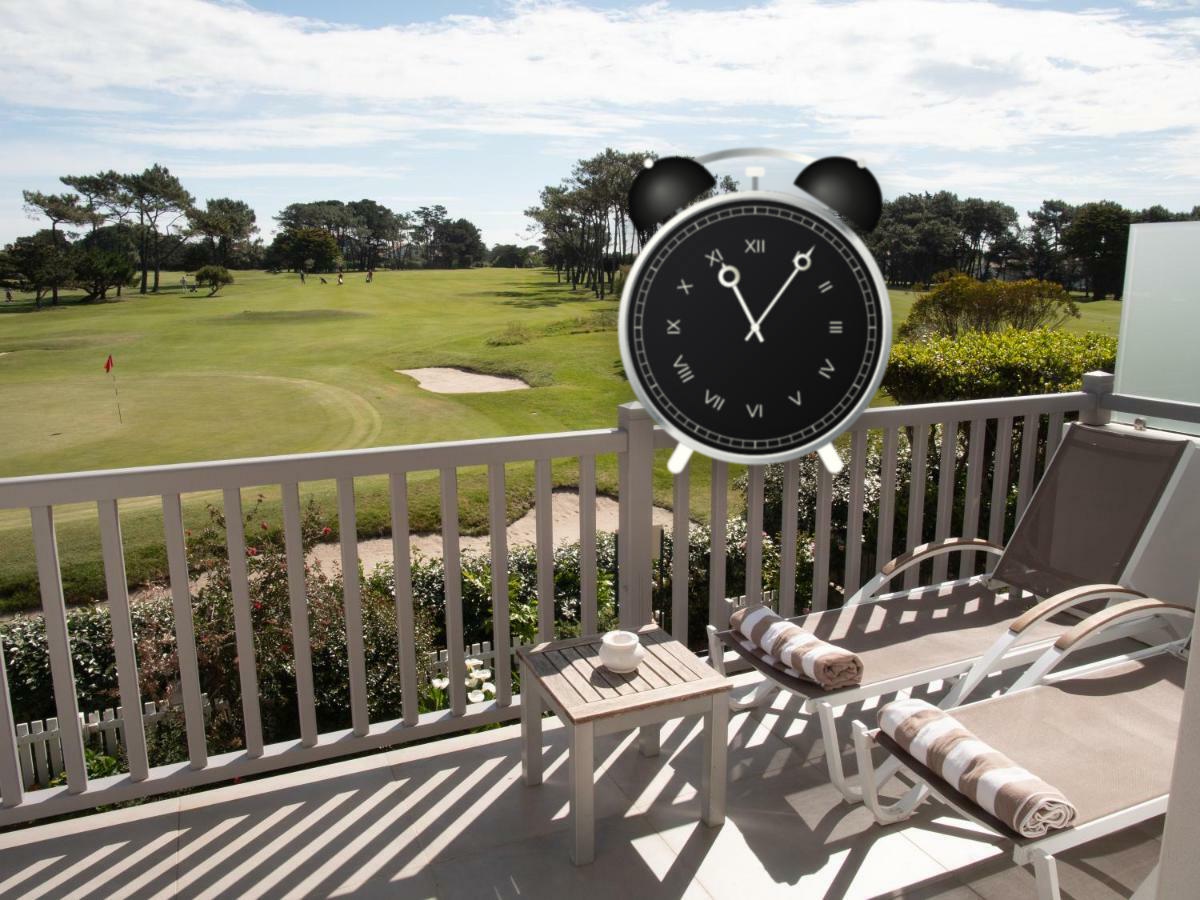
11,06
